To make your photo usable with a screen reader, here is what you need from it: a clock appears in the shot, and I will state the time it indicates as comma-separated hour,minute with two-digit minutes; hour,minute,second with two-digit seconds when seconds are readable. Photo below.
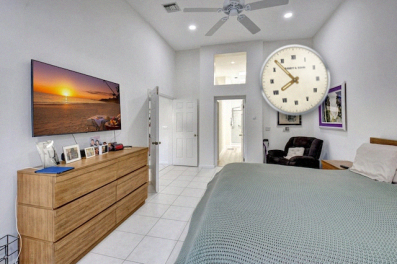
7,53
